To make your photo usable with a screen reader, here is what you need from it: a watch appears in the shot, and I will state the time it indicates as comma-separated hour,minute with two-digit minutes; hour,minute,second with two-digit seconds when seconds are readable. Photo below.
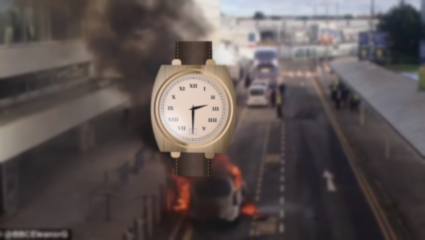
2,30
